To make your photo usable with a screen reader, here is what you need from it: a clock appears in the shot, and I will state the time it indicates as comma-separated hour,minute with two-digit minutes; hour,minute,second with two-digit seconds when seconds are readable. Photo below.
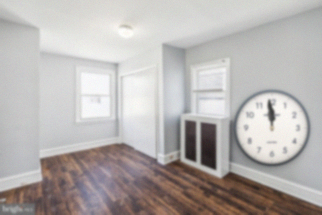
11,59
